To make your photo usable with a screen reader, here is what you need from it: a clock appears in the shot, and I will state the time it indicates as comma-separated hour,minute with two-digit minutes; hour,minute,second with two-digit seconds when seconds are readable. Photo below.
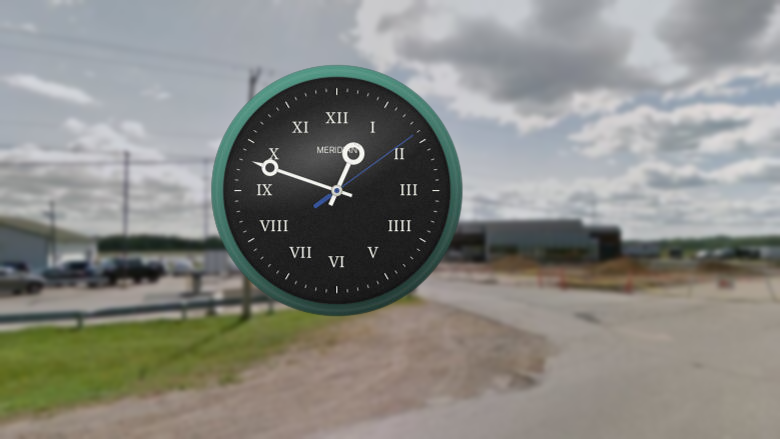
12,48,09
